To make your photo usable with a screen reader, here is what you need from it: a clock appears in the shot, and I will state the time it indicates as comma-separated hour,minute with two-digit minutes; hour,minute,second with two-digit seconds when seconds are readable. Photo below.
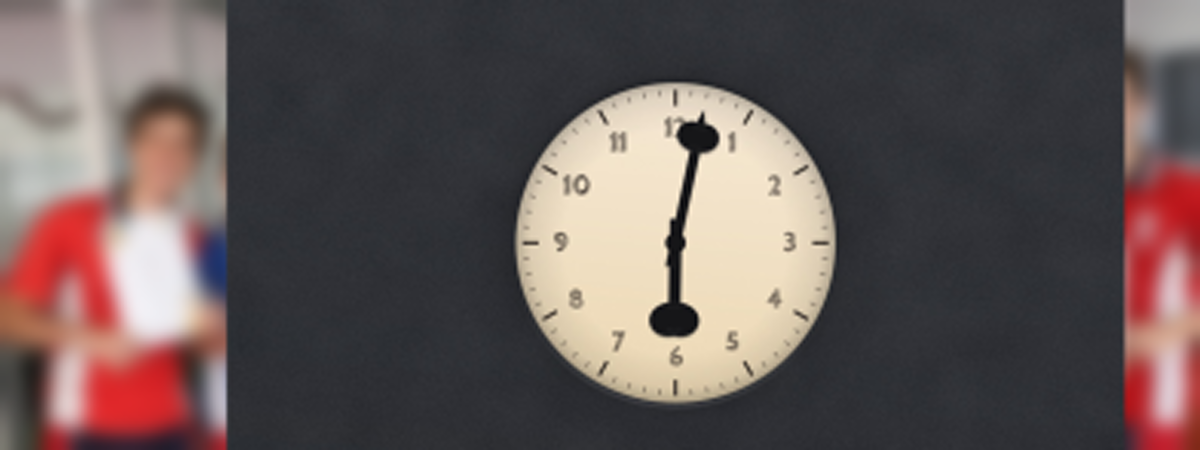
6,02
